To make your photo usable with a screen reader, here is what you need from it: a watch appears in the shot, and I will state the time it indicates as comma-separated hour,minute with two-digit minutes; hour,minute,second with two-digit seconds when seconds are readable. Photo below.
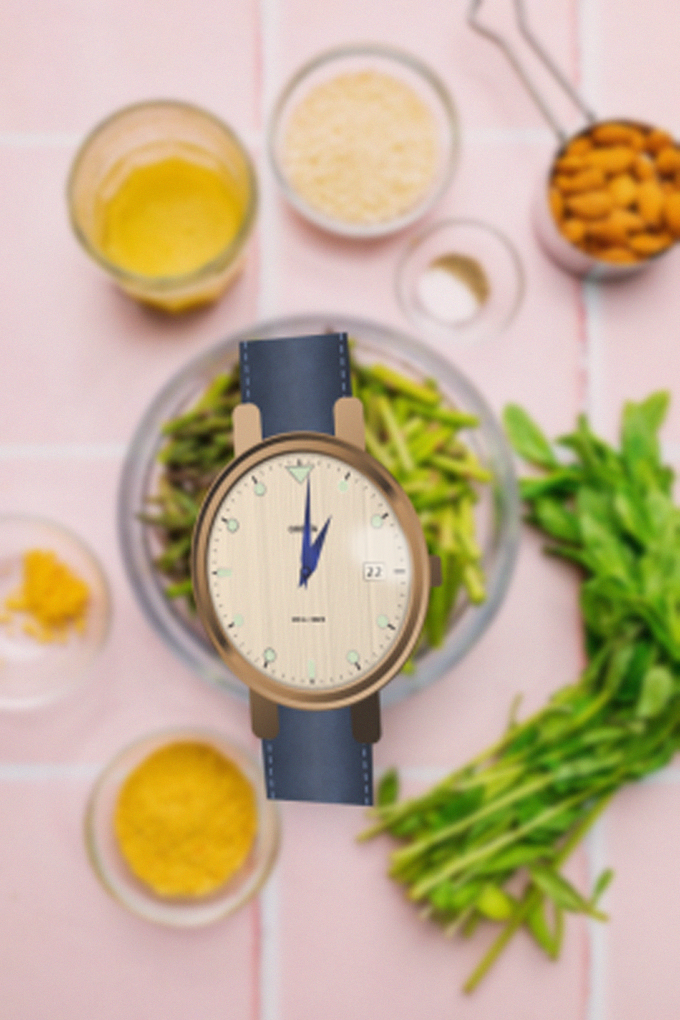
1,01
